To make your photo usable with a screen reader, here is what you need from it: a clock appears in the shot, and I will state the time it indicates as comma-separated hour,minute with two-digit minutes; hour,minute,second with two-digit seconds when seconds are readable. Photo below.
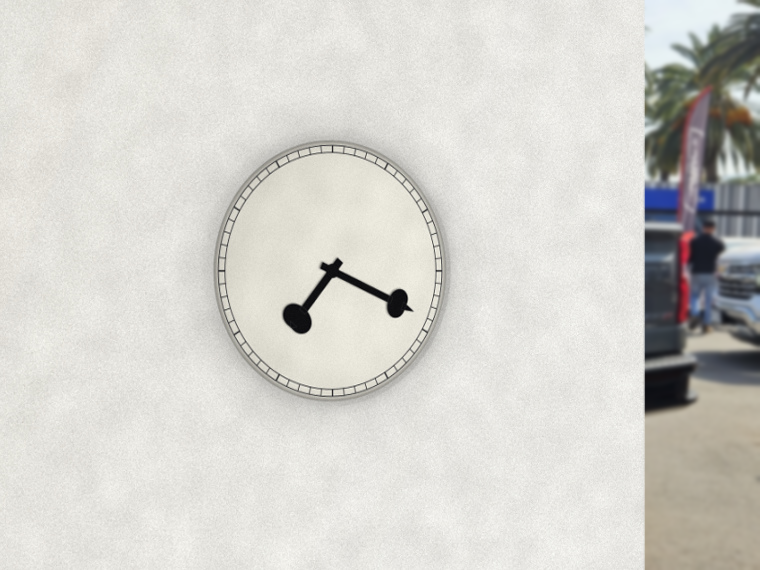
7,19
